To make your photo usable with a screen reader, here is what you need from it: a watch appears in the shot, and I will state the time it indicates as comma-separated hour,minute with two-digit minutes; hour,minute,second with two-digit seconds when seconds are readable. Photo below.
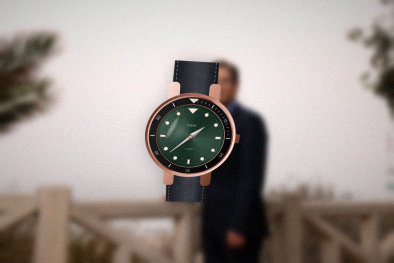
1,38
